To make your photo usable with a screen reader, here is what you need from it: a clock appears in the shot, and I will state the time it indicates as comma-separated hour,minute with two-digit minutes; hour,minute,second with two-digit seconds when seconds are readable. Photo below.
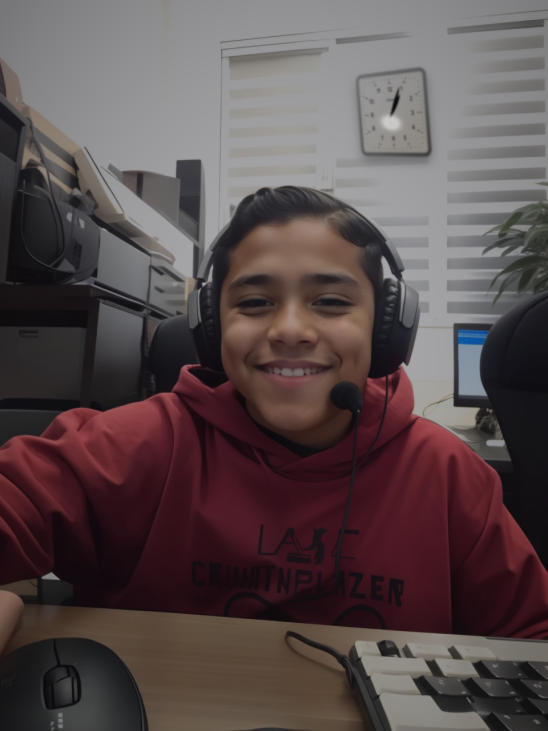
1,04
